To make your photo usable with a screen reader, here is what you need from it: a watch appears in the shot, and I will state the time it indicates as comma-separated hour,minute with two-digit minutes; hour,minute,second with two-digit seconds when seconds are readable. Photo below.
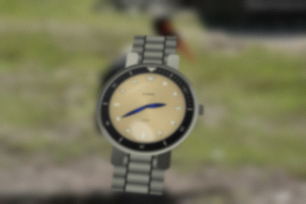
2,40
